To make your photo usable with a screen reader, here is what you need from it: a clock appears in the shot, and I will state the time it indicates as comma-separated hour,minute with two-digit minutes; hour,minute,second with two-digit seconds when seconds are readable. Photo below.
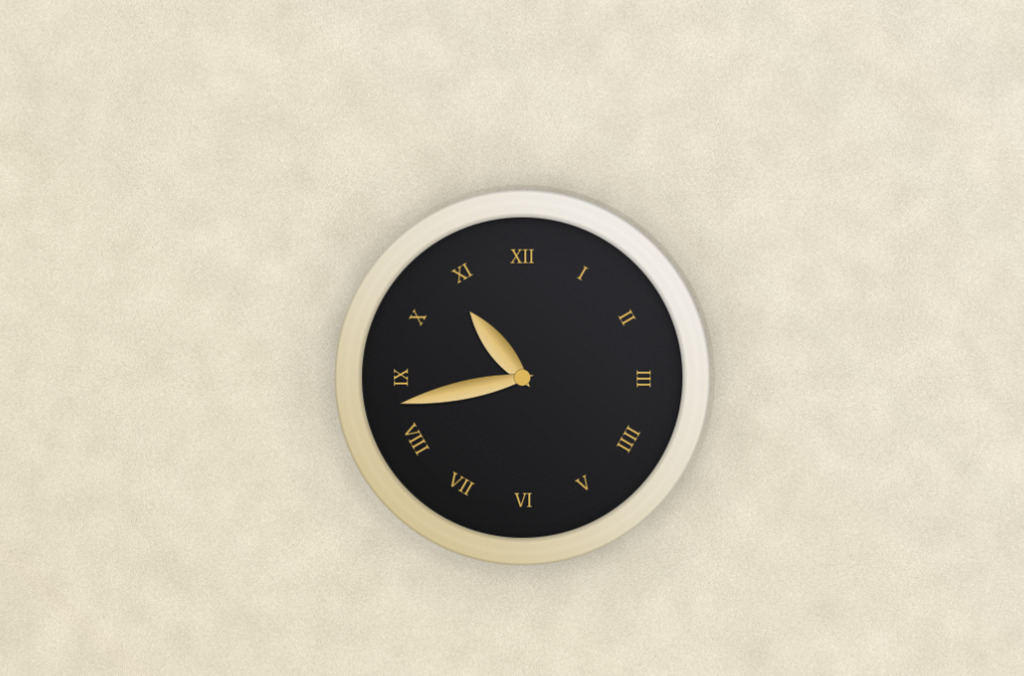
10,43
